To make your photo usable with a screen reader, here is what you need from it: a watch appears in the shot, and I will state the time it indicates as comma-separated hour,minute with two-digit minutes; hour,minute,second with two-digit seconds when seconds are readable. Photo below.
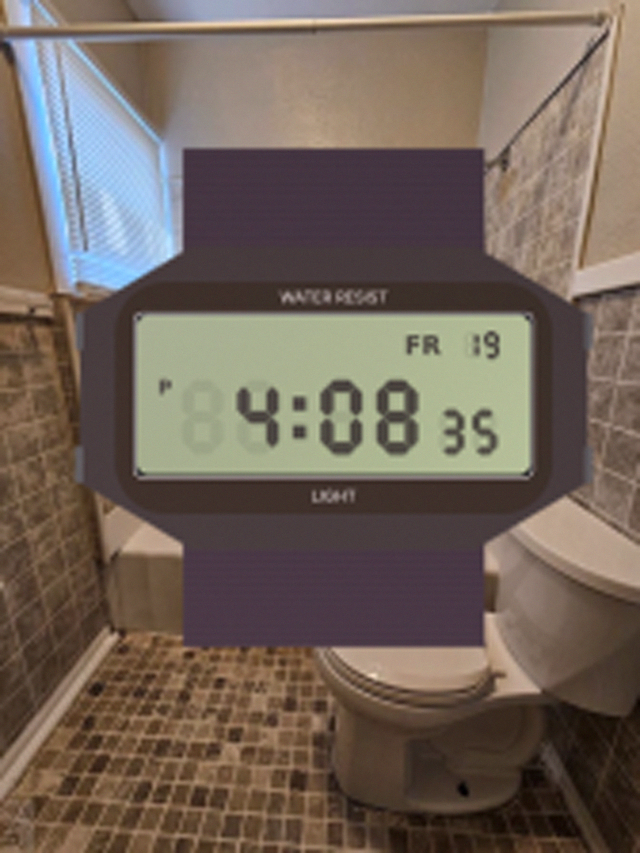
4,08,35
